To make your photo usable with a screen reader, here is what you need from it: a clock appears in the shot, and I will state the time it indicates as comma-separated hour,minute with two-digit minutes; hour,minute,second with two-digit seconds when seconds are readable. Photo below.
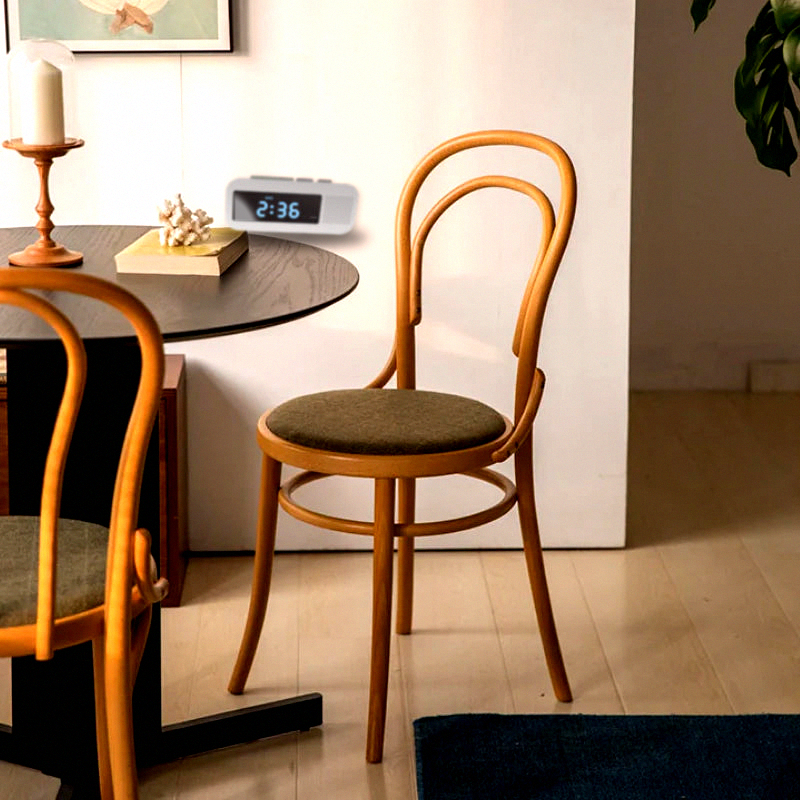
2,36
